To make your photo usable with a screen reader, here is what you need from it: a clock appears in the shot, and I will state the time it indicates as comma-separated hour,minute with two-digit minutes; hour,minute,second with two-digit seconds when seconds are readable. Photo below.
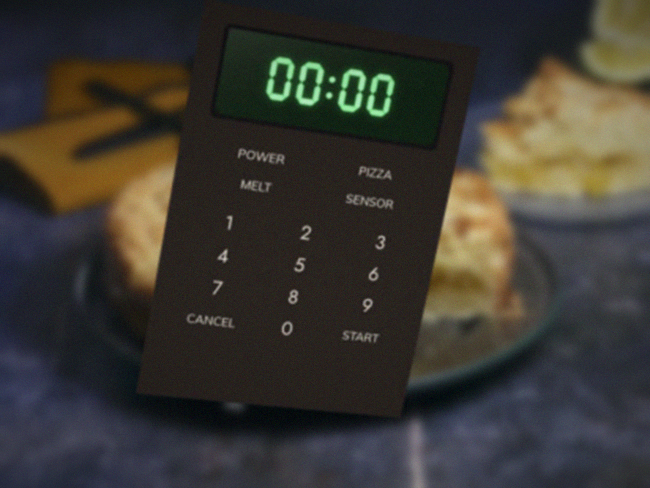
0,00
